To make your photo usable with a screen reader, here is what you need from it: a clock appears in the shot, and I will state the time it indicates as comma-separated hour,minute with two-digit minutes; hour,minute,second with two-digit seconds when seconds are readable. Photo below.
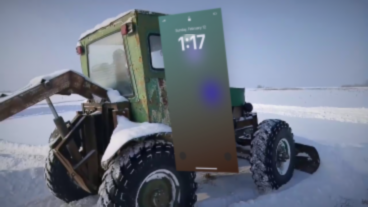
1,17
